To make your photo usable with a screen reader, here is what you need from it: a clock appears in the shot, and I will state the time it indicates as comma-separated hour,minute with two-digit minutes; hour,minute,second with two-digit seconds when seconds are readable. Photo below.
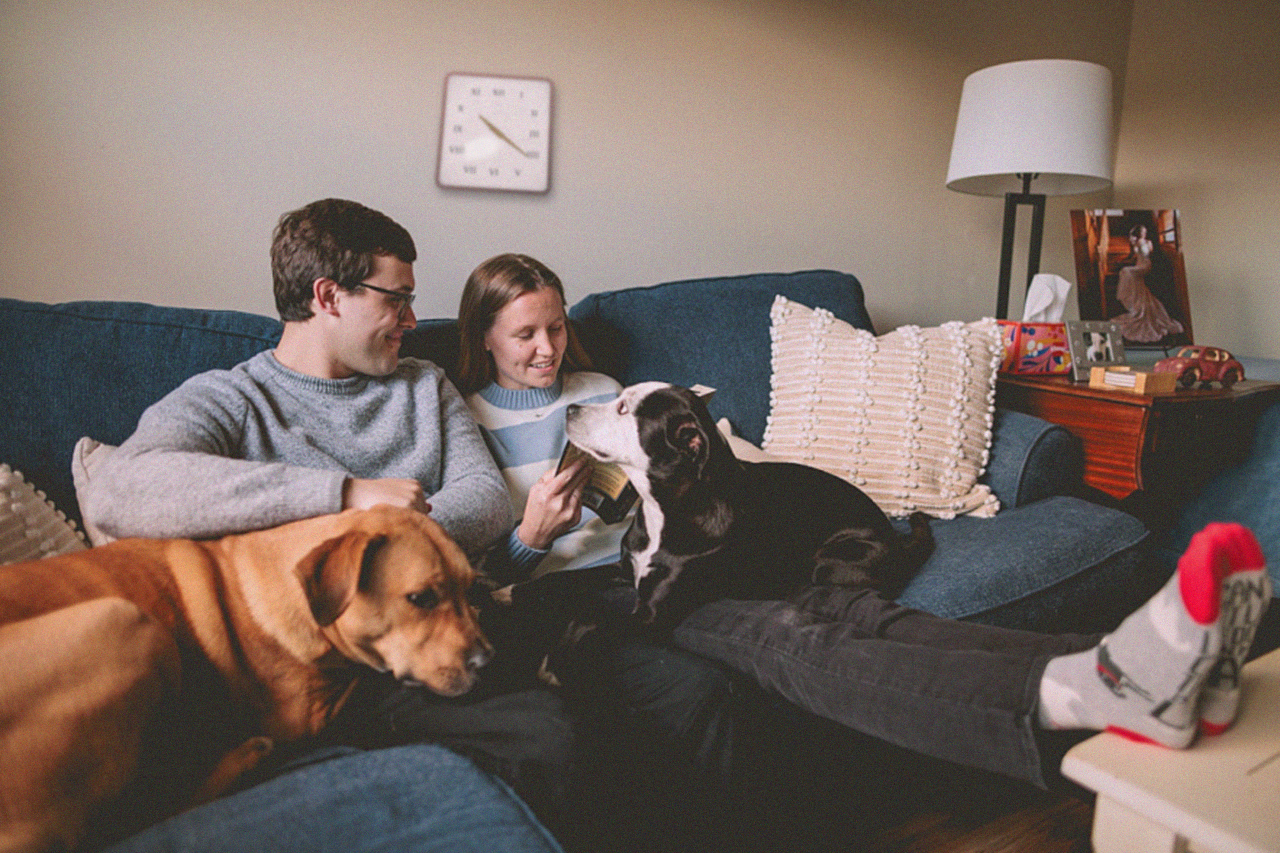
10,21
